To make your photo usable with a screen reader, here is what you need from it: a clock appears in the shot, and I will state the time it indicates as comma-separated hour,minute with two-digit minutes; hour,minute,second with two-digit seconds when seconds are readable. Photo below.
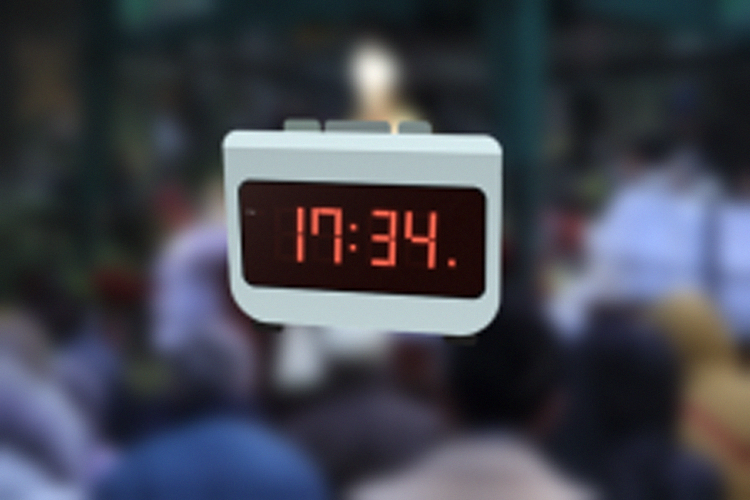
17,34
